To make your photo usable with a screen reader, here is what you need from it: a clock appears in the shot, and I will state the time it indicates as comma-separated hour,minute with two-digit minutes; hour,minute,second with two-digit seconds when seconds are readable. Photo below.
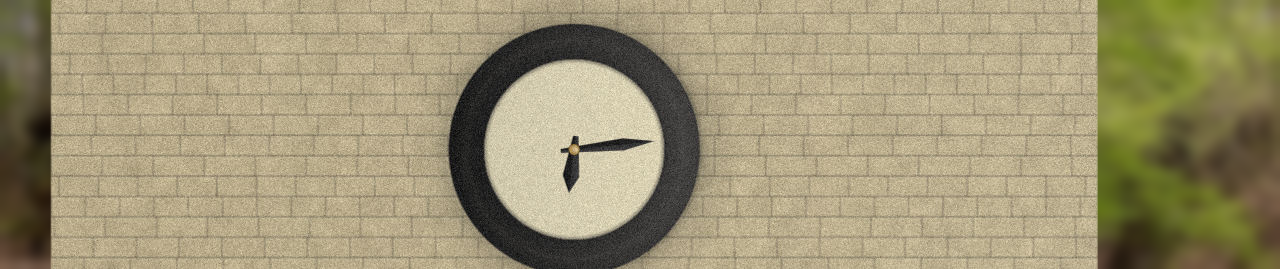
6,14
